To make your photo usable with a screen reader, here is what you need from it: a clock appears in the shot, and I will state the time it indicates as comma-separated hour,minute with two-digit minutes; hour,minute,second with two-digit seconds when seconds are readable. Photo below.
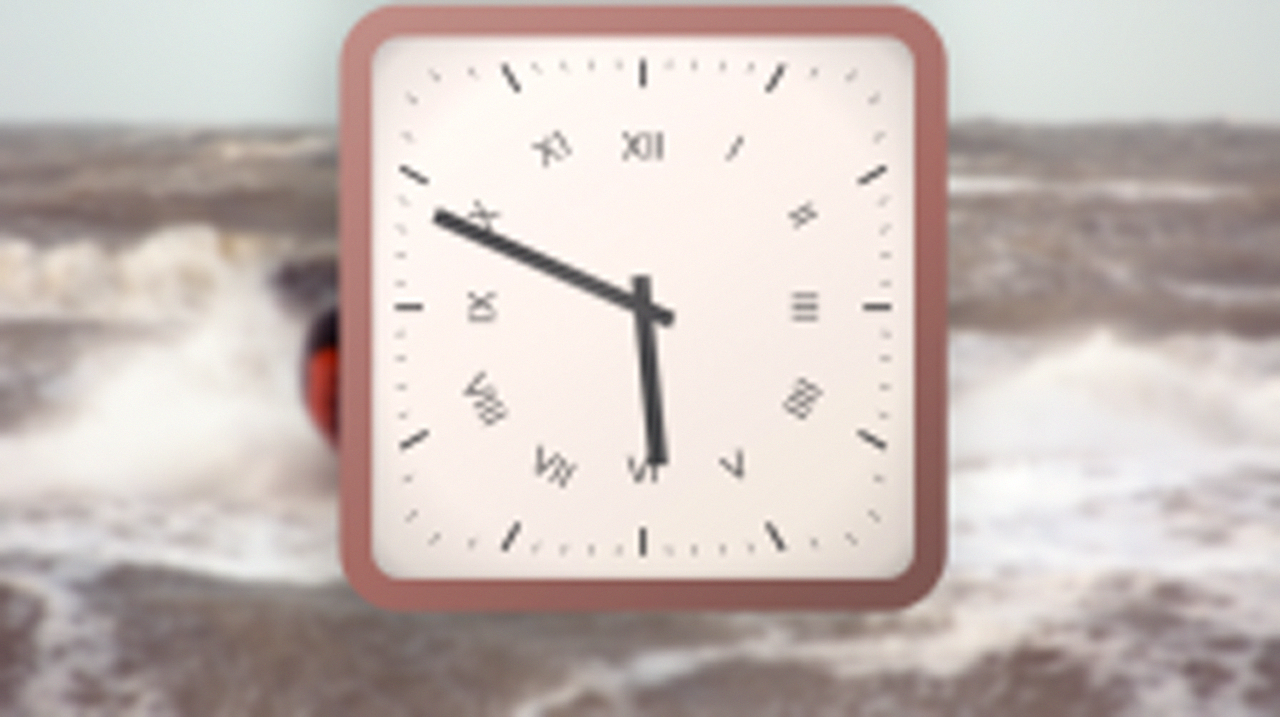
5,49
